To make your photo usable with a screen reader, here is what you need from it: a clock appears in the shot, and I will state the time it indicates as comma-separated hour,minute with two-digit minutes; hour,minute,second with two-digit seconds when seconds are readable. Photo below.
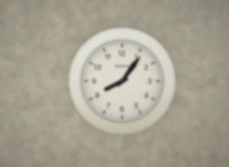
8,06
